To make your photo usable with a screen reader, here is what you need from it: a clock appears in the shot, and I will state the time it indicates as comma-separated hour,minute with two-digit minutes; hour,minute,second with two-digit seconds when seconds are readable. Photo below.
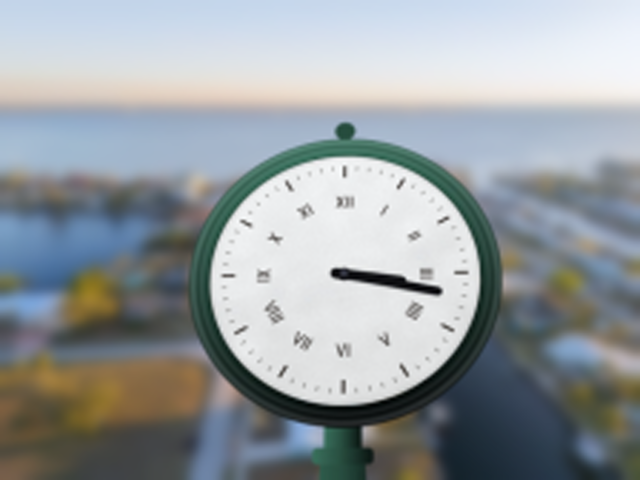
3,17
